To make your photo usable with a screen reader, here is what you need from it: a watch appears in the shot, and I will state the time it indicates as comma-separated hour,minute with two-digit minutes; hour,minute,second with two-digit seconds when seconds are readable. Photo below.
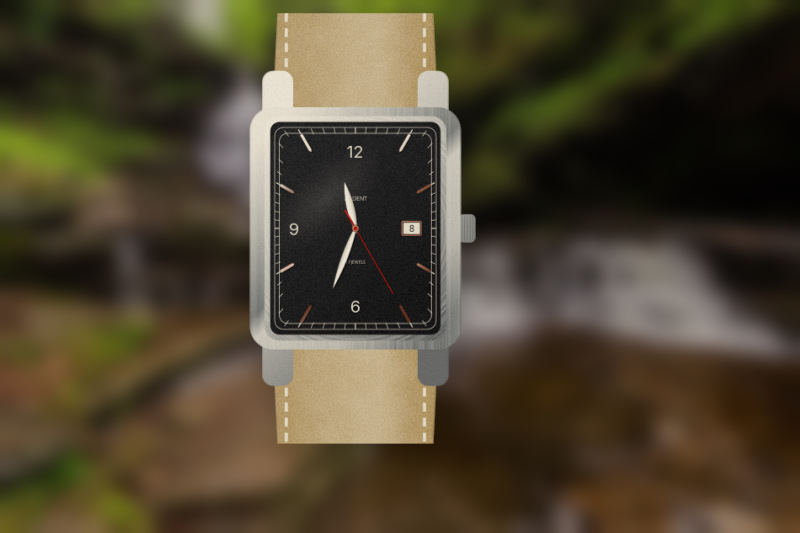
11,33,25
